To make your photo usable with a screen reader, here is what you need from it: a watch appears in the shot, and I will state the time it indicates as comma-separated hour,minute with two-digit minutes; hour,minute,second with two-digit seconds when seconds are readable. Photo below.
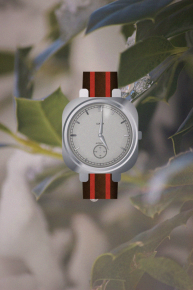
5,01
